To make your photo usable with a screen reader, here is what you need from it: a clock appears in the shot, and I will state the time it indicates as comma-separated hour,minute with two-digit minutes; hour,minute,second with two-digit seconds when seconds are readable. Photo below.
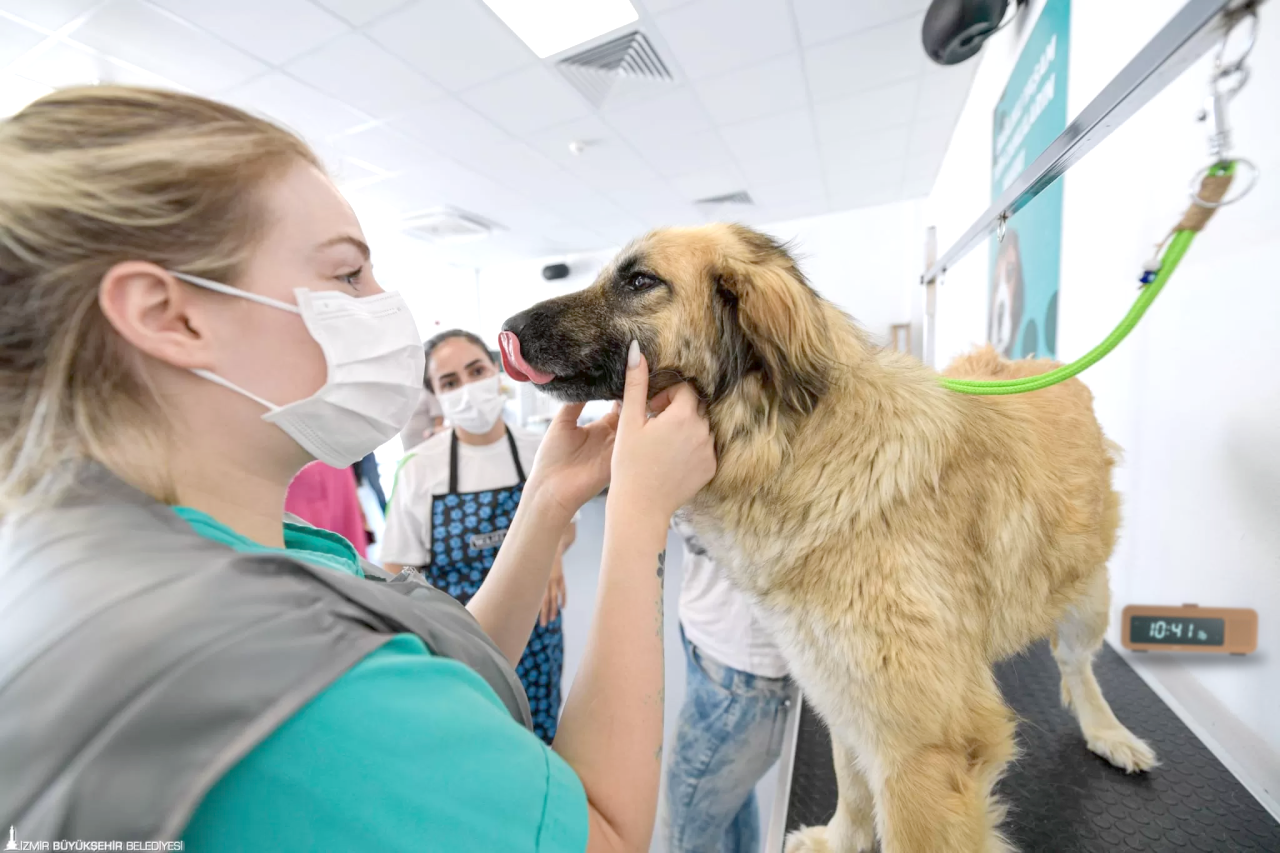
10,41
